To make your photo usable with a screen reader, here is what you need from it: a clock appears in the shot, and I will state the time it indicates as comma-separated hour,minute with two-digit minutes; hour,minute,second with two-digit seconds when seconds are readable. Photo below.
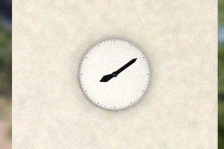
8,09
